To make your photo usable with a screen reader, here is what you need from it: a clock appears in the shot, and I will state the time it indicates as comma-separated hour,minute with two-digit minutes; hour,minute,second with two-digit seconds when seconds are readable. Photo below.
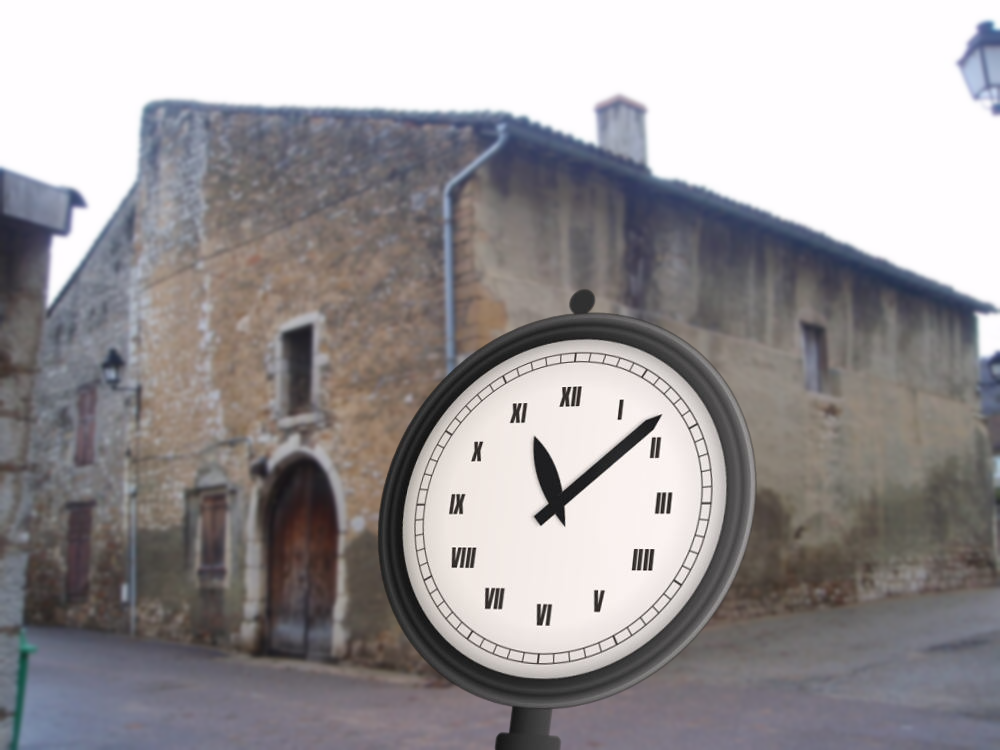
11,08
